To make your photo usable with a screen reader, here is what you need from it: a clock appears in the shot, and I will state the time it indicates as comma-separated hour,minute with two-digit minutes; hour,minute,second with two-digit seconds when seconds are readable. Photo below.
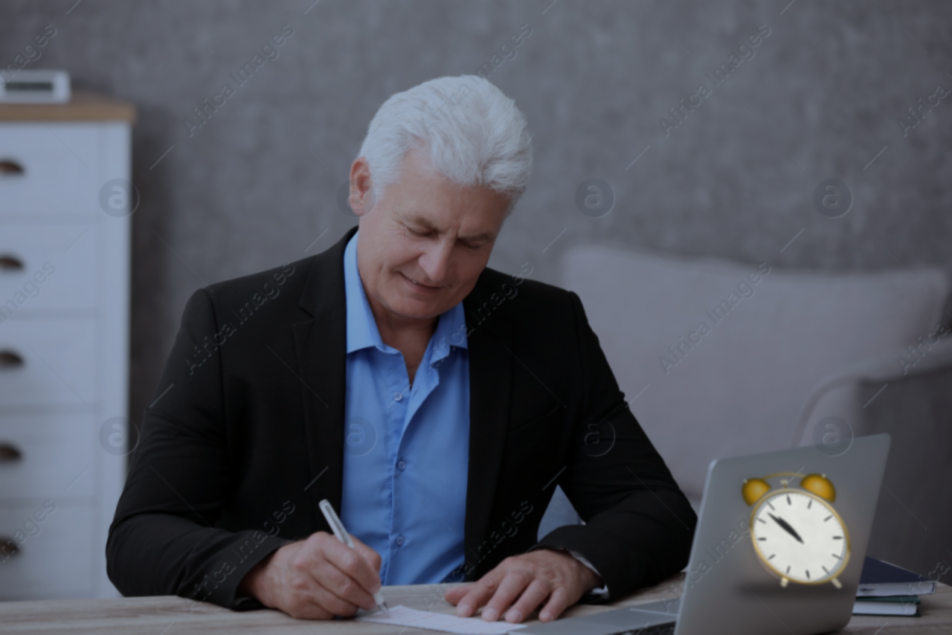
10,53
